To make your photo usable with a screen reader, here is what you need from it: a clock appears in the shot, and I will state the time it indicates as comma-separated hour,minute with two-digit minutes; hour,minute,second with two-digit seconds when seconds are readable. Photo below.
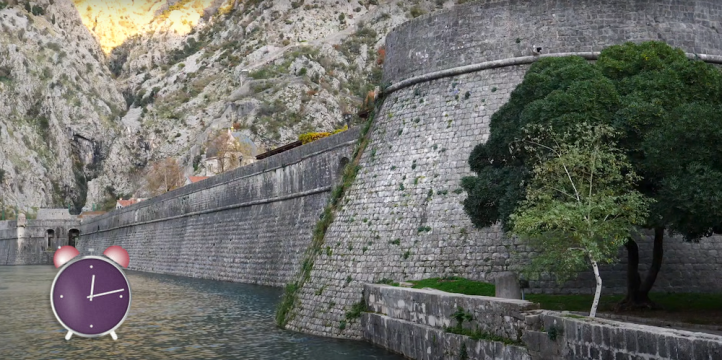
12,13
